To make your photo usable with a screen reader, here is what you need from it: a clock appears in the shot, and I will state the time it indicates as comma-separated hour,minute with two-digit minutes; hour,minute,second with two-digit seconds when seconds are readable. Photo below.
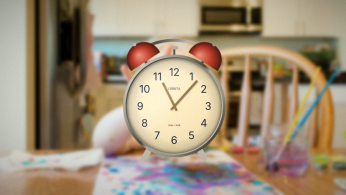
11,07
